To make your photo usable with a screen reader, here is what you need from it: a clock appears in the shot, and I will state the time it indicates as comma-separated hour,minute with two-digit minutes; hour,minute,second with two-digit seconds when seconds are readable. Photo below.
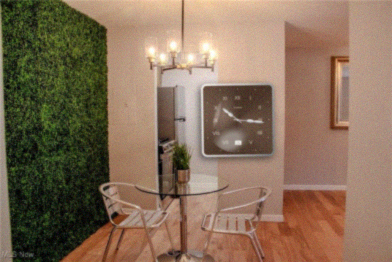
10,16
